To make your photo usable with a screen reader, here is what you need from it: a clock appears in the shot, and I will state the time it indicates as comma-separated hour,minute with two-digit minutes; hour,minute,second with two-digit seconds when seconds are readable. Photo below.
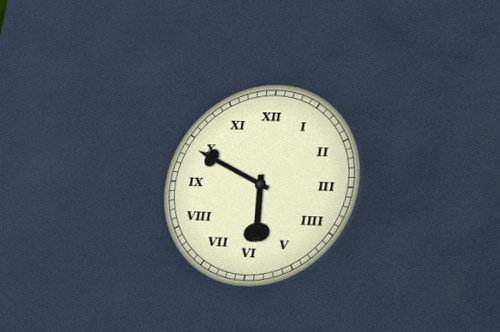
5,49
